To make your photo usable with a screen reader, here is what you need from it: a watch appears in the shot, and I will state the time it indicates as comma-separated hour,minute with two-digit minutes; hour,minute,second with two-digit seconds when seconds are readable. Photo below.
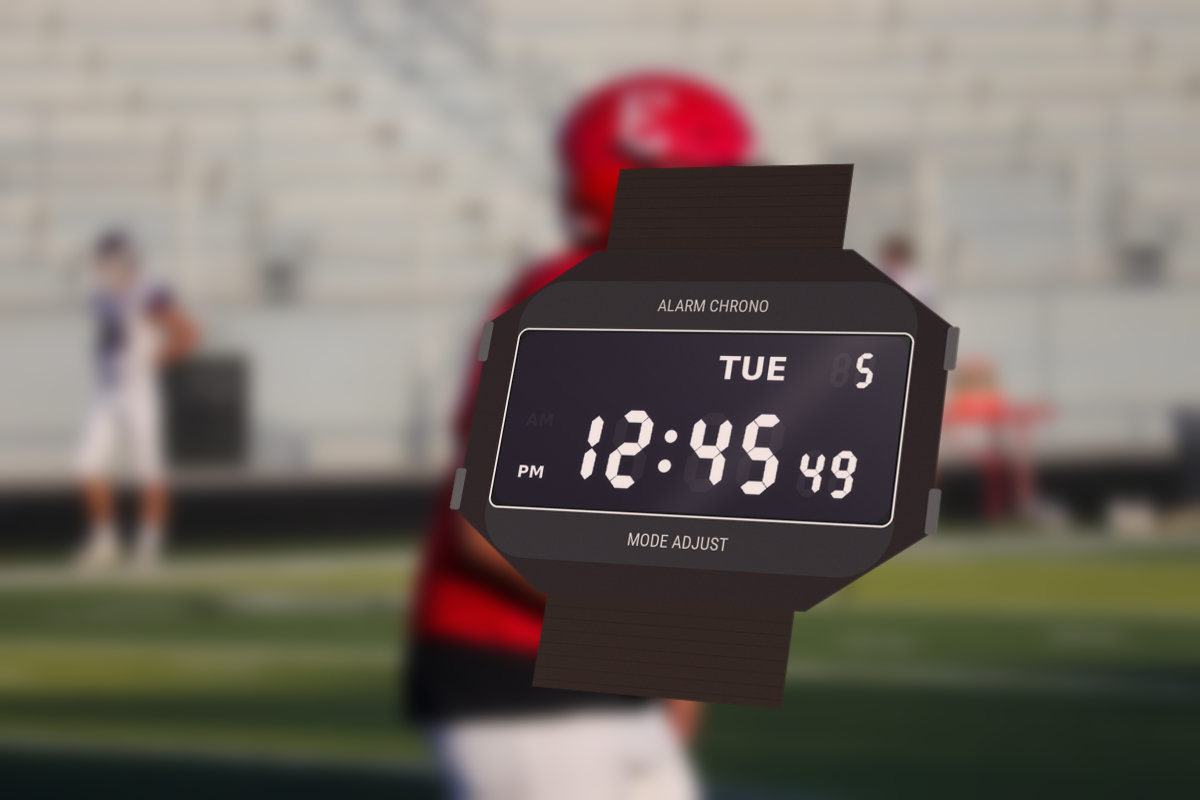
12,45,49
